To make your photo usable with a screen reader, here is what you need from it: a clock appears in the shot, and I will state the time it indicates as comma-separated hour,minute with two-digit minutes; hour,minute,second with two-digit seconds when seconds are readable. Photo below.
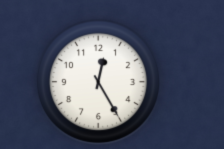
12,25
